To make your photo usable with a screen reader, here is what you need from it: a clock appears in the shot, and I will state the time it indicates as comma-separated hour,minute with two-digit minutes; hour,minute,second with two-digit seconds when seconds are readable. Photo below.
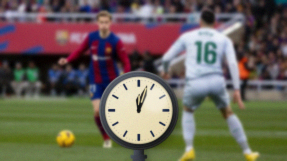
12,03
